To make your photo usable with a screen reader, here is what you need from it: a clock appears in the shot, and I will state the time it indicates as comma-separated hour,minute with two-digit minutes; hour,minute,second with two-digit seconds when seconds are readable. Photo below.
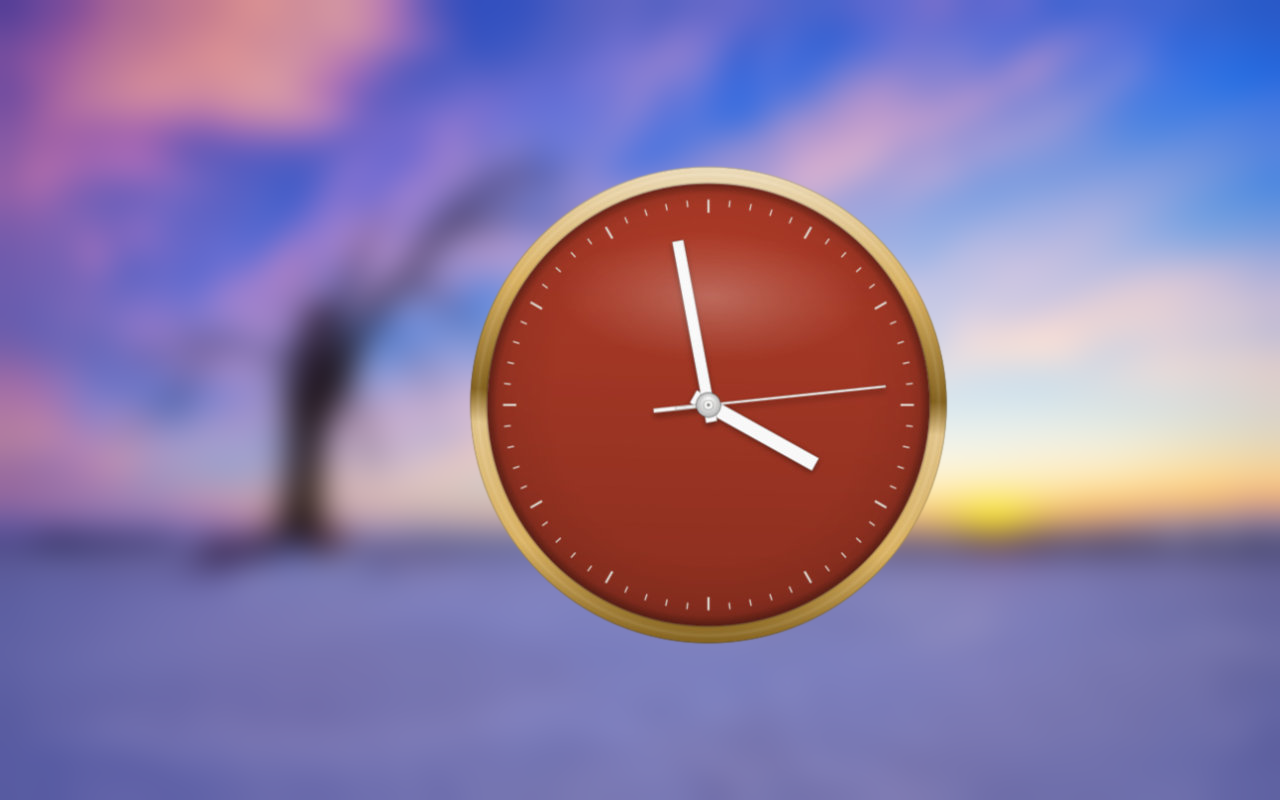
3,58,14
